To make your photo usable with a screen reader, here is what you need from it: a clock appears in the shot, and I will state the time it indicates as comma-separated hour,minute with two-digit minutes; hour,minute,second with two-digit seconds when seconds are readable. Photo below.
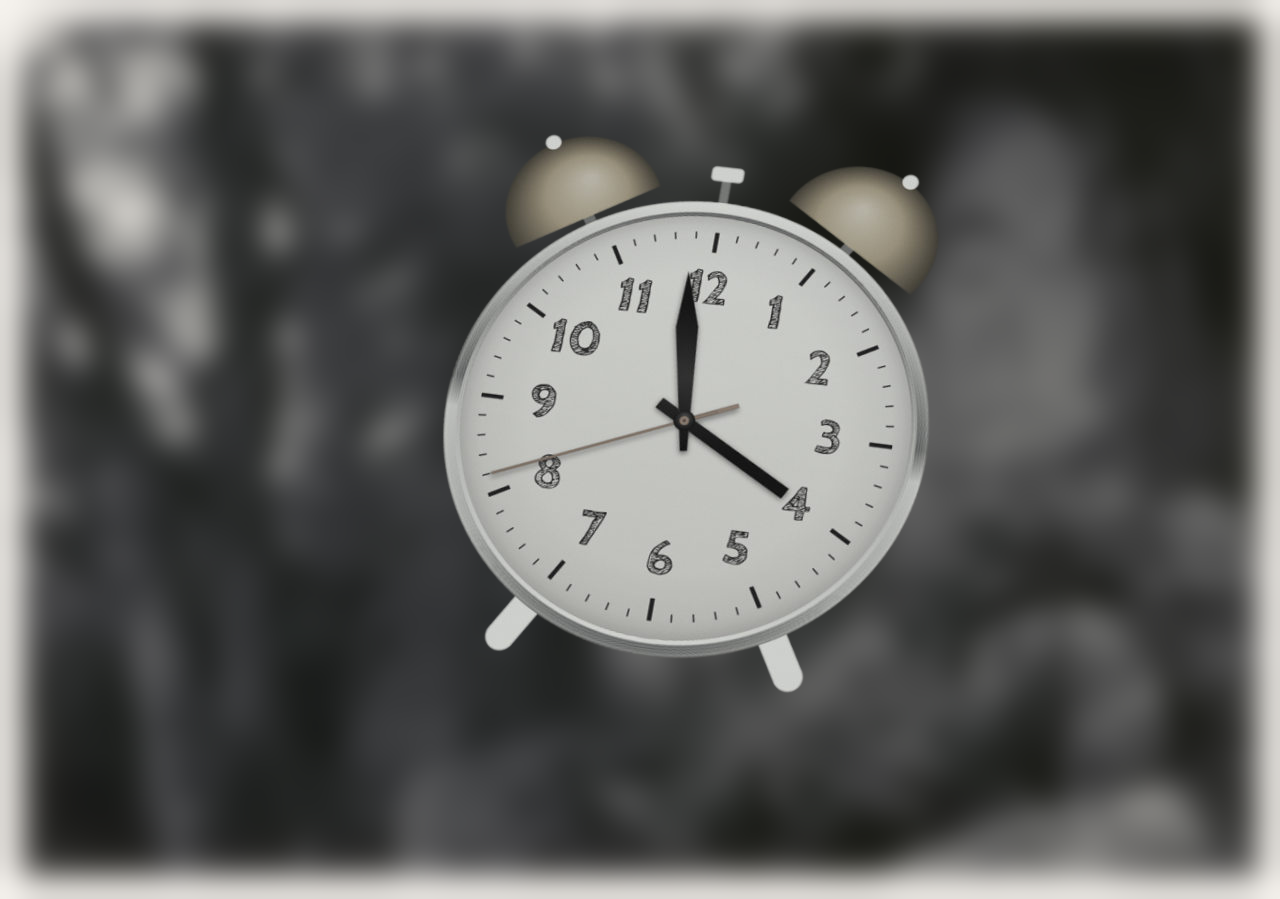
3,58,41
